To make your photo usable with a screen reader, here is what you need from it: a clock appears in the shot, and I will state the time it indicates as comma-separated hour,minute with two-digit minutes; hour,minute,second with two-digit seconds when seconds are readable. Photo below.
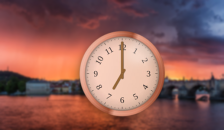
7,00
